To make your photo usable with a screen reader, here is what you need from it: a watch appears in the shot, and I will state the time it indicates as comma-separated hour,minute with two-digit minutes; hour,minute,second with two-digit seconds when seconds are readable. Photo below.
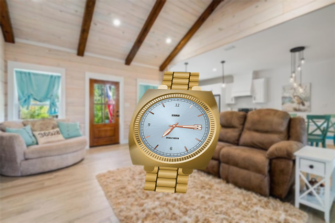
7,15
